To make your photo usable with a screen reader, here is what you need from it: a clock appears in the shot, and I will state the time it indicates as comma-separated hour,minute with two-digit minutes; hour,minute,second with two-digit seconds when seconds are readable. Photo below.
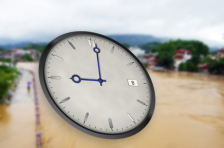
9,01
